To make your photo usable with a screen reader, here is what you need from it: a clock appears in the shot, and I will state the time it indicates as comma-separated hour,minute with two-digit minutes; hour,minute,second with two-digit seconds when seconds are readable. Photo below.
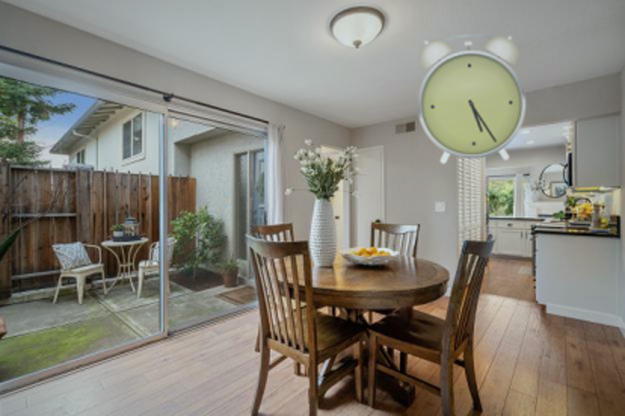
5,25
